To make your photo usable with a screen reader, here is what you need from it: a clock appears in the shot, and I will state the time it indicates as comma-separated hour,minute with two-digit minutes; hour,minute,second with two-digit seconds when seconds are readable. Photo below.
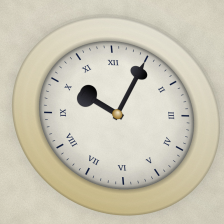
10,05
